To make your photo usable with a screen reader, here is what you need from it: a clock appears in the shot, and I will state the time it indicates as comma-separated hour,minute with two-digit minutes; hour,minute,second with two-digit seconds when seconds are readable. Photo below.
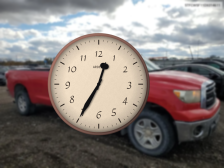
12,35
